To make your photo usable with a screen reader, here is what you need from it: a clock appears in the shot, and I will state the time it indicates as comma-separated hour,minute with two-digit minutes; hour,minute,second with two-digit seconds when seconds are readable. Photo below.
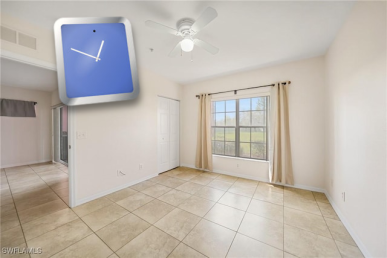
12,49
